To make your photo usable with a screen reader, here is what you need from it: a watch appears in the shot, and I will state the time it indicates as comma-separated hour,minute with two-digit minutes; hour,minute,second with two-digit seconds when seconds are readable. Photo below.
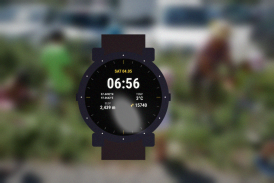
6,56
